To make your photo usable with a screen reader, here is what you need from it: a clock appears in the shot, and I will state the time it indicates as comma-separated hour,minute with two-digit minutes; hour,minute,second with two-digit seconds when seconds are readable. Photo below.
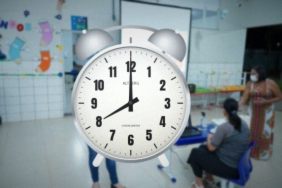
8,00
